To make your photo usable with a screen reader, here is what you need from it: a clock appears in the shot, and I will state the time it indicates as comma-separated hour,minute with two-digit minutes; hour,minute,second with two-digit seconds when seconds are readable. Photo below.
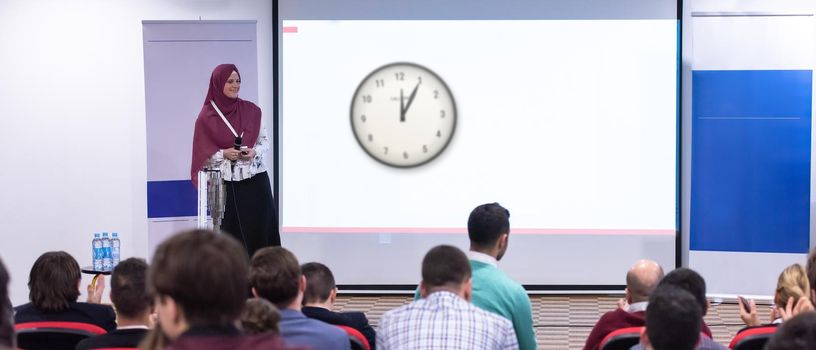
12,05
